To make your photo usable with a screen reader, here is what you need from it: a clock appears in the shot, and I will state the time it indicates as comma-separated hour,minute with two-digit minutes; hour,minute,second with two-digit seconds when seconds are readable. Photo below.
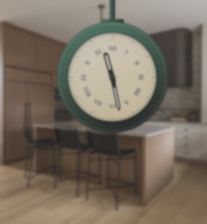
11,28
